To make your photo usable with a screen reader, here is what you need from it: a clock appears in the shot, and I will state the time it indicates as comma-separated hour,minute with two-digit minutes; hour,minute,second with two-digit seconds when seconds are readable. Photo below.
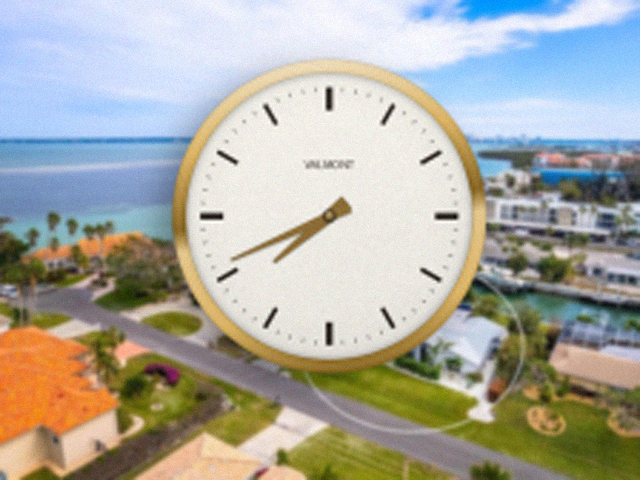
7,41
